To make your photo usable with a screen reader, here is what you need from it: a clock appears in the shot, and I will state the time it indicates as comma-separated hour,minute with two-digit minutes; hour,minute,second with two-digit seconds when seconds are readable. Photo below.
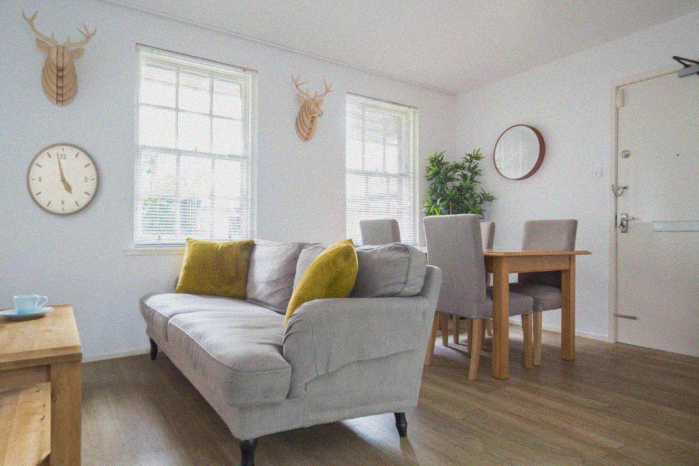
4,58
